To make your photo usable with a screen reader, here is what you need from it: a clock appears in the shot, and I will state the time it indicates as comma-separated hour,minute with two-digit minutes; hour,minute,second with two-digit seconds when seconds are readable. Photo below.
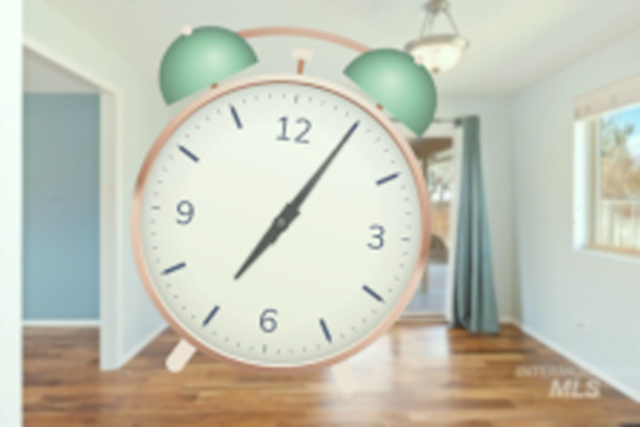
7,05
